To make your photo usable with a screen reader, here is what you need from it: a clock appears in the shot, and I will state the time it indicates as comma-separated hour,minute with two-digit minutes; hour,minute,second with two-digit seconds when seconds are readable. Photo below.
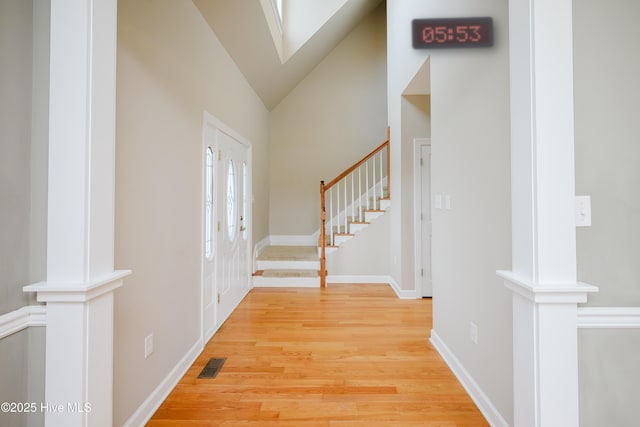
5,53
